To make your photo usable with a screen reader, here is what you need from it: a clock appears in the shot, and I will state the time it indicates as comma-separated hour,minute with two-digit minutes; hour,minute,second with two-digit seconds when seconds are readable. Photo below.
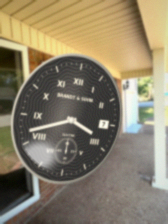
3,42
